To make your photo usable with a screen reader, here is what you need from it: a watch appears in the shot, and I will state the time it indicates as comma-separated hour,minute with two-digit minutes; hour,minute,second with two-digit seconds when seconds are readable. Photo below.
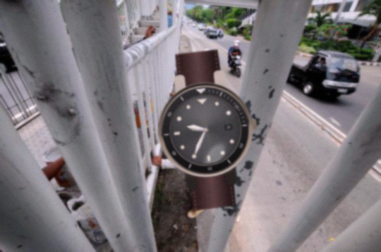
9,35
